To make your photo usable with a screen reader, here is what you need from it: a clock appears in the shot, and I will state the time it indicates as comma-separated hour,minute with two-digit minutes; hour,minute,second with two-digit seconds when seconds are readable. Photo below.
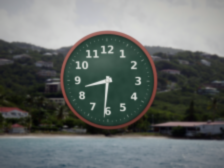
8,31
